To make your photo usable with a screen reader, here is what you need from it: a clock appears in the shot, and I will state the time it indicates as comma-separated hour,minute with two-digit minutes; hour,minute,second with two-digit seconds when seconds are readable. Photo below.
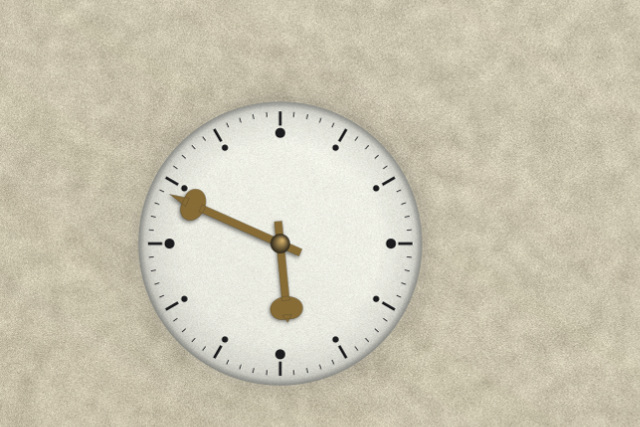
5,49
